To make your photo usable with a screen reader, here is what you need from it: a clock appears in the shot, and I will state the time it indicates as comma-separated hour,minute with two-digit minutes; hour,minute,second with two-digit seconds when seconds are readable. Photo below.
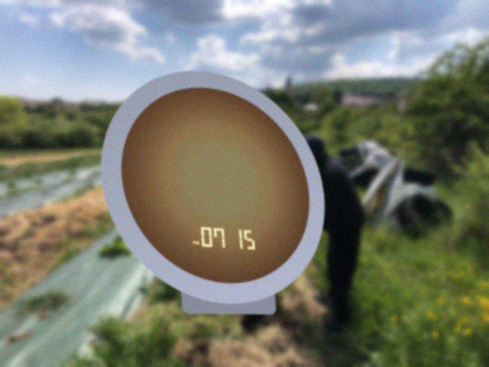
7,15
